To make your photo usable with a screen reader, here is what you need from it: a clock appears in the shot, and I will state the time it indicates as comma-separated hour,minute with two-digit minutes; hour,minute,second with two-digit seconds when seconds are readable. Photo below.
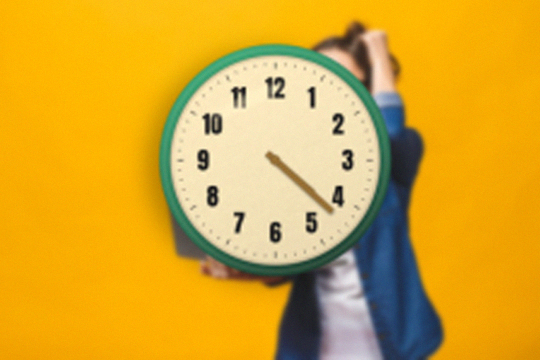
4,22
